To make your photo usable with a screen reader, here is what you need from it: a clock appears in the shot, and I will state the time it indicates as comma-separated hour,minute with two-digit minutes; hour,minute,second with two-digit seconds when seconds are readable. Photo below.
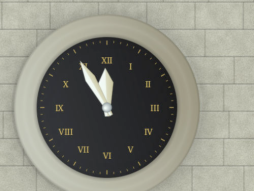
11,55
